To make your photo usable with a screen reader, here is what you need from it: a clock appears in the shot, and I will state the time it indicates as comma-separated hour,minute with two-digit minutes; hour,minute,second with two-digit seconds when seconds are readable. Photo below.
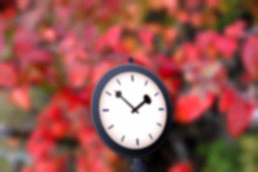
1,52
